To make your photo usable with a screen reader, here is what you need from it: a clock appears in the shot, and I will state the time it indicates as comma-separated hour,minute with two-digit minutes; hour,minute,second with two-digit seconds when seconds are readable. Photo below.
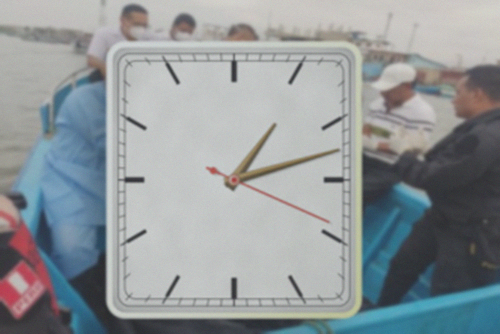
1,12,19
